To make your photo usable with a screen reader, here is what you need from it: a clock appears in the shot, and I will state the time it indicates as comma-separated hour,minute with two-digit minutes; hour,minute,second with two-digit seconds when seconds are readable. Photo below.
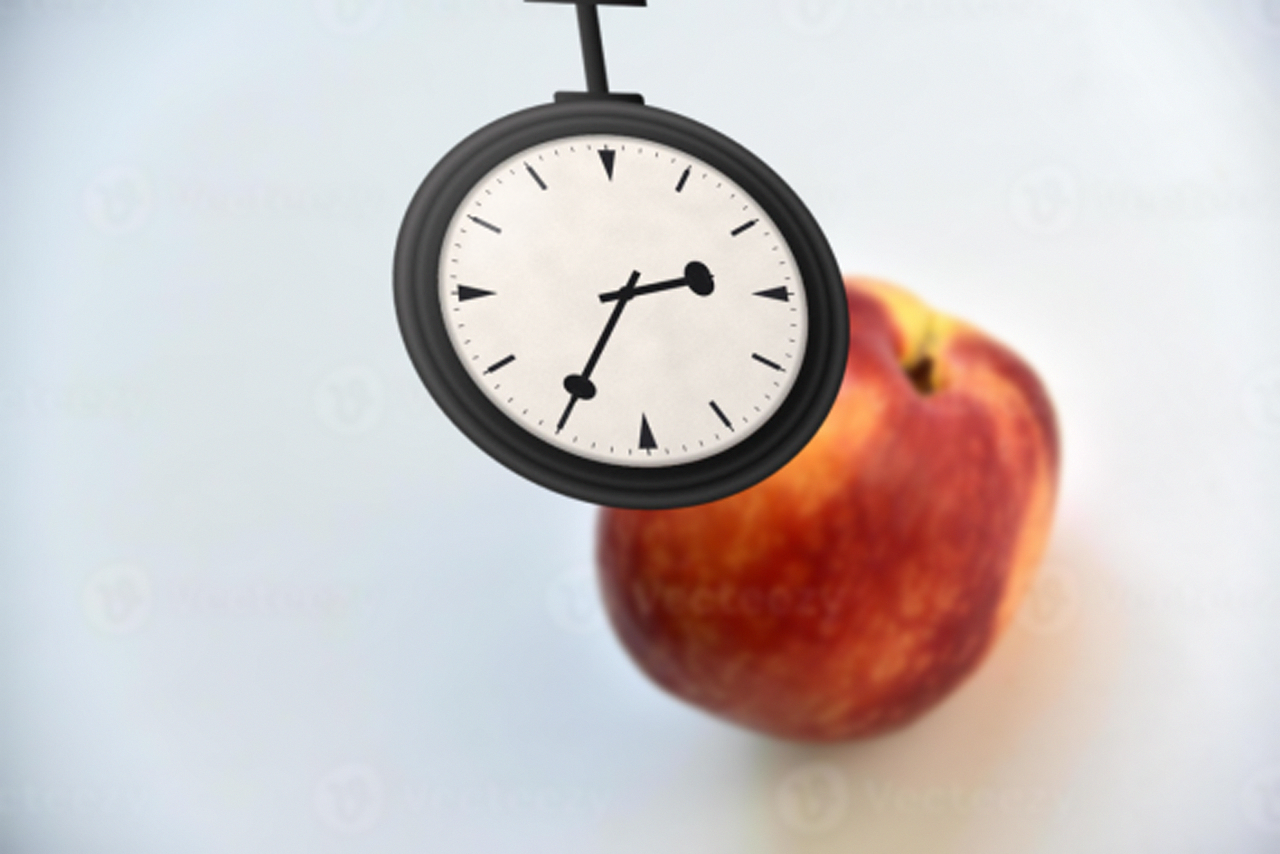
2,35
